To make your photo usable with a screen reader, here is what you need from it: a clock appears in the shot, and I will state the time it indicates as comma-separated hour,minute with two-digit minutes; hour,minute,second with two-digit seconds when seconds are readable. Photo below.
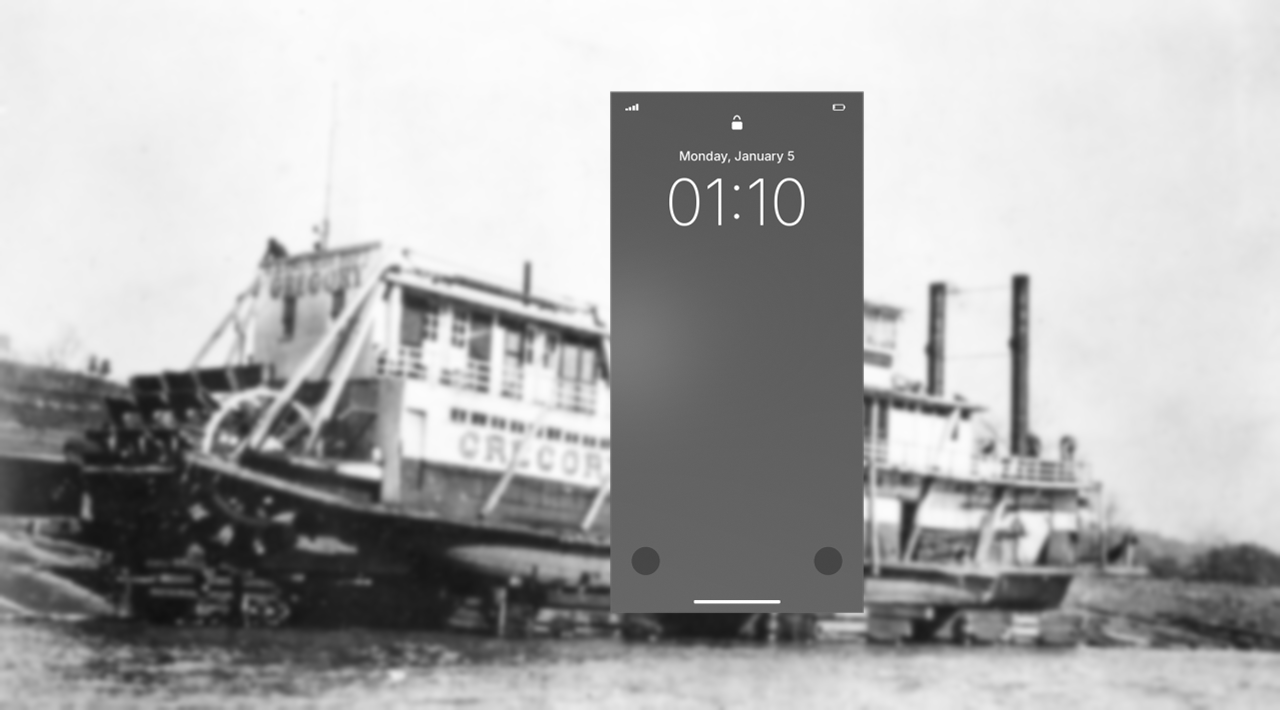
1,10
